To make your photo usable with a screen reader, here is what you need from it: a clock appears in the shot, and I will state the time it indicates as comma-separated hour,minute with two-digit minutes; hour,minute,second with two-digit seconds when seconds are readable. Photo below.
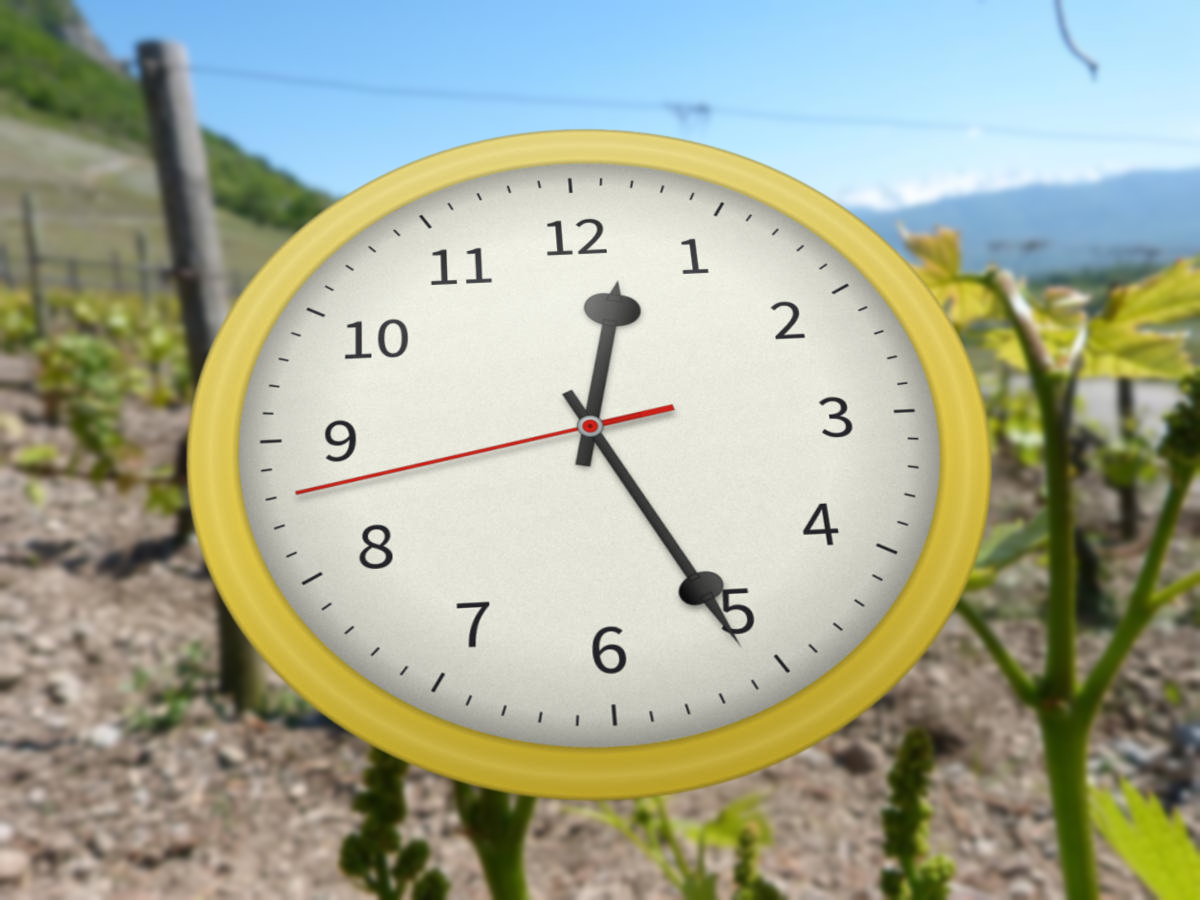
12,25,43
